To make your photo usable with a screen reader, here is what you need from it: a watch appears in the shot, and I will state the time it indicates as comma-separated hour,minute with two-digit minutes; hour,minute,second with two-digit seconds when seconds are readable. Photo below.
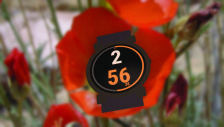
2,56
